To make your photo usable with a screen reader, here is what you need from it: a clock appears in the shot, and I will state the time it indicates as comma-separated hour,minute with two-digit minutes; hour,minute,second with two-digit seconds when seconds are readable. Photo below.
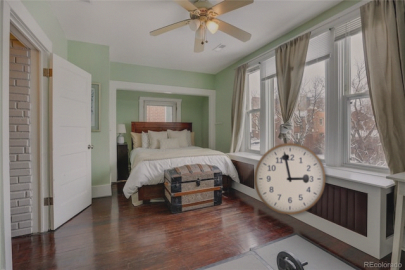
2,58
